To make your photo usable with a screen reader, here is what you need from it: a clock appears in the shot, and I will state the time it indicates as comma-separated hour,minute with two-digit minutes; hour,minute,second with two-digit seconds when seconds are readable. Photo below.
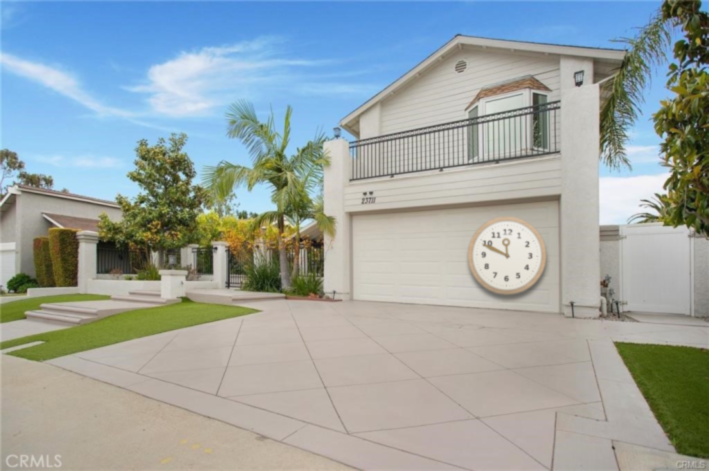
11,49
